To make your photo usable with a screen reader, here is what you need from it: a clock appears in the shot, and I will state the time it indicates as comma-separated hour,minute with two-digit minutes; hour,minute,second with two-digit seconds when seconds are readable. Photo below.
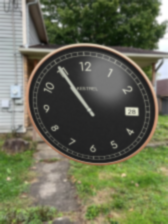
10,55
